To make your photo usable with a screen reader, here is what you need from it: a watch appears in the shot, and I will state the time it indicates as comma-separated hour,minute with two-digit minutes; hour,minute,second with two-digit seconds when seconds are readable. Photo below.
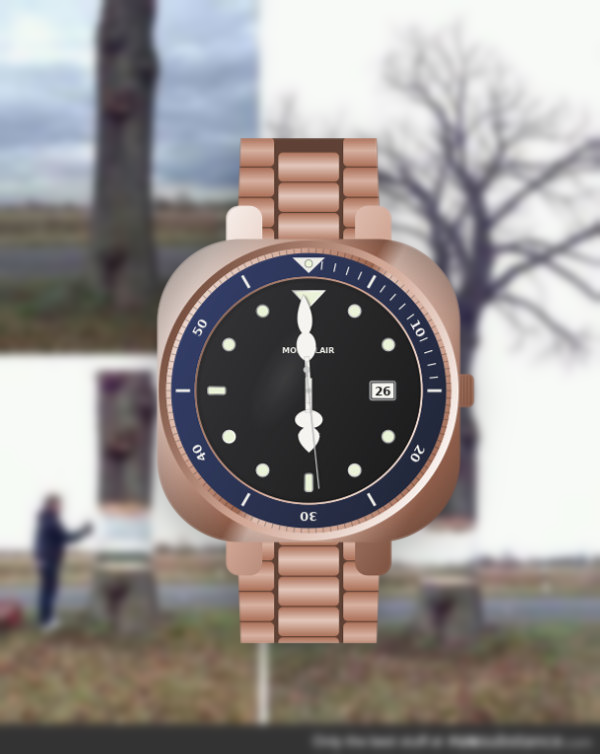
5,59,29
